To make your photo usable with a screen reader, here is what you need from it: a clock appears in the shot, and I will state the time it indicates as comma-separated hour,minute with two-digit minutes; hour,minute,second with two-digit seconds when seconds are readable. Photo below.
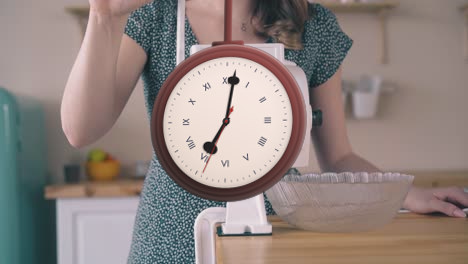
7,01,34
